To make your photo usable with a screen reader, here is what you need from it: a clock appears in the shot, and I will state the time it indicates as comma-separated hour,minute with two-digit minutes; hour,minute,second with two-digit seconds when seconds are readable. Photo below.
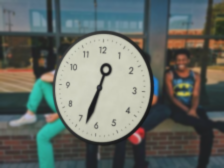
12,33
